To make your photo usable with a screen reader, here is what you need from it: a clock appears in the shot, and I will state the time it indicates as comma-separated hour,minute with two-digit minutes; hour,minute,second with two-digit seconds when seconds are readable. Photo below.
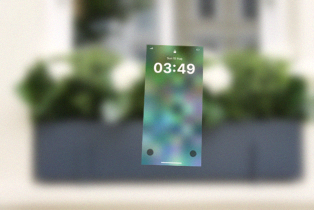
3,49
